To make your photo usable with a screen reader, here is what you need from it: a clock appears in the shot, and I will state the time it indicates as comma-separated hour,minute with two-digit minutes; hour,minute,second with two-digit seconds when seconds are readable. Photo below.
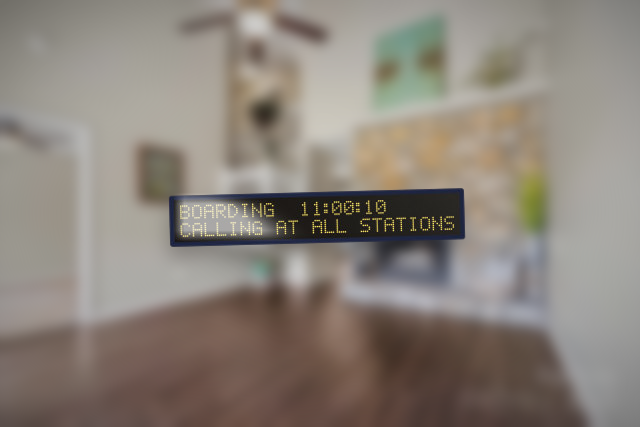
11,00,10
